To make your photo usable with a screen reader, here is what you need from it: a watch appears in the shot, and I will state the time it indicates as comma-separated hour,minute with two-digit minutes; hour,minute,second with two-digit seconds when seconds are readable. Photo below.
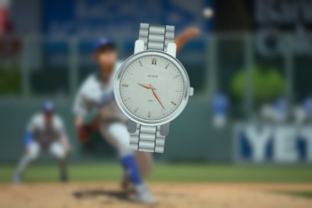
9,24
